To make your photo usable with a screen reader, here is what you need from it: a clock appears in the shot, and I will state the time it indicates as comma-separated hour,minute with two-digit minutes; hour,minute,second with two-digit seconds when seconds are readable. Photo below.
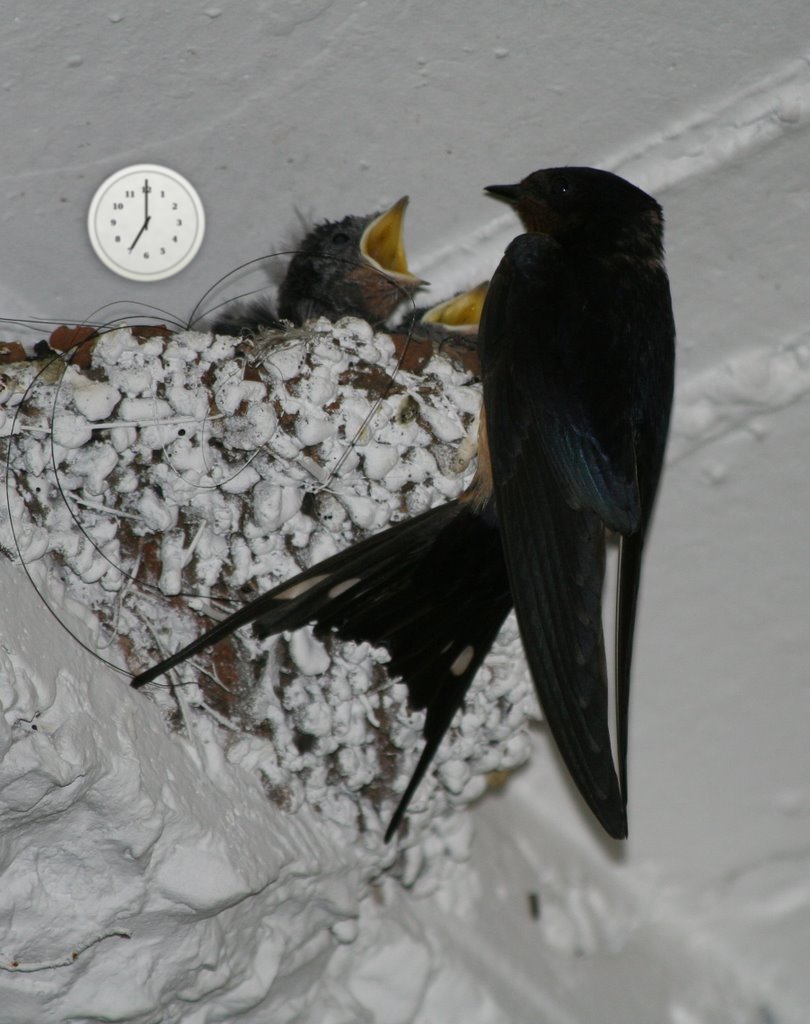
7,00
